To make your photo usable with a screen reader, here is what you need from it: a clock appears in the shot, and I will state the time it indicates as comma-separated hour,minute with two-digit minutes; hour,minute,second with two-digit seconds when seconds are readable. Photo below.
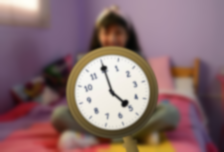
5,00
